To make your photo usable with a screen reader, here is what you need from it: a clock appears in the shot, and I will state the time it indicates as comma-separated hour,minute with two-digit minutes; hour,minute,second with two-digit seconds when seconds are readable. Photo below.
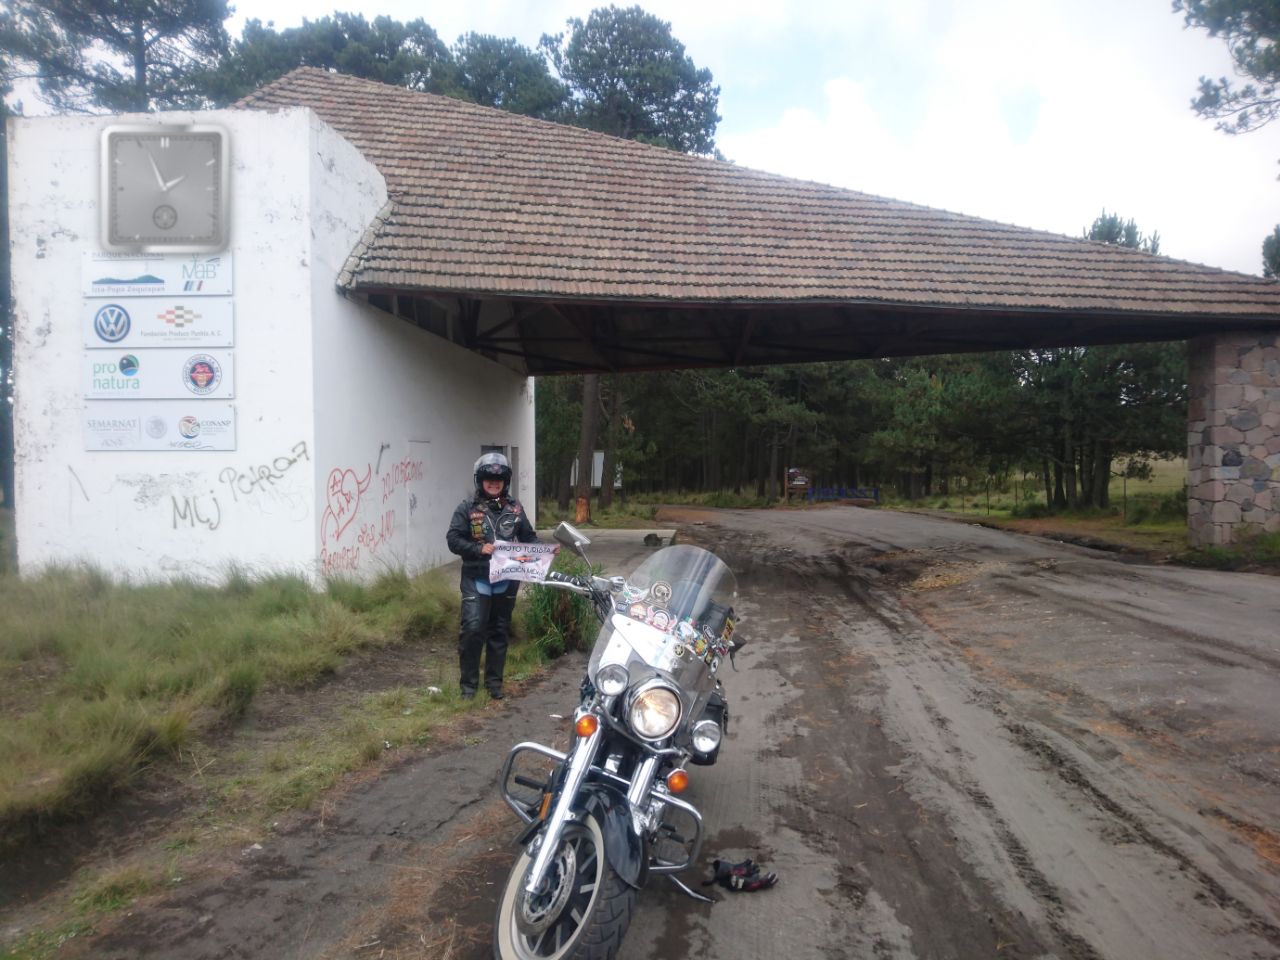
1,56
